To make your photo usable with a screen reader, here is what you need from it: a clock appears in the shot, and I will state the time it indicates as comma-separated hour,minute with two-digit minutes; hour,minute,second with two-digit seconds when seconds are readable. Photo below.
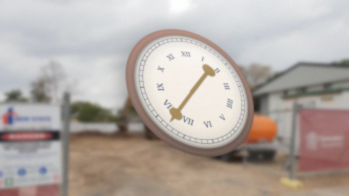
1,38
